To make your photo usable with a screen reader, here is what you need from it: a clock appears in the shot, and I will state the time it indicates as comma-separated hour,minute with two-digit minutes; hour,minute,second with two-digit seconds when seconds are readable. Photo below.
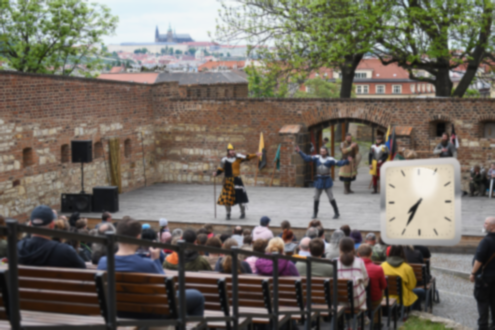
7,35
